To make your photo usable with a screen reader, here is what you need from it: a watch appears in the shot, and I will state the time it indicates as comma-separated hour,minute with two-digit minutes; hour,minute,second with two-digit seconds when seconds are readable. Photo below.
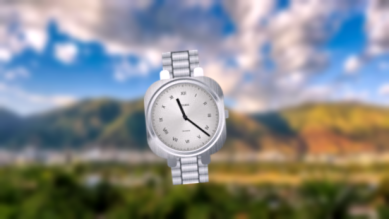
11,22
